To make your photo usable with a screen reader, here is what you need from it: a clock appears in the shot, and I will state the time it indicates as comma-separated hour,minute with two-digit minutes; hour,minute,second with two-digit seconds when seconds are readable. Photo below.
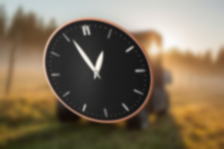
12,56
